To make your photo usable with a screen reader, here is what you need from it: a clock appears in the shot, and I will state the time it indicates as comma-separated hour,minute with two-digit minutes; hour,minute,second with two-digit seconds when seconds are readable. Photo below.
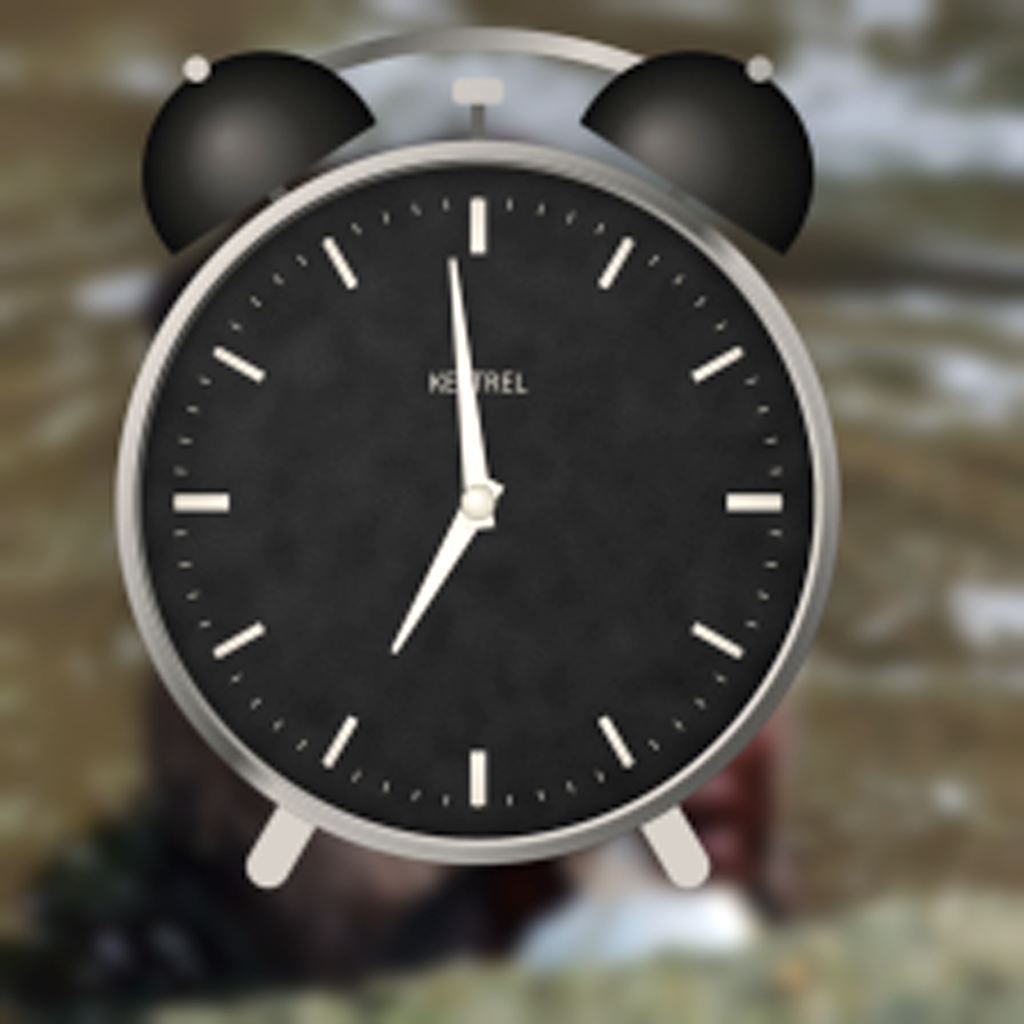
6,59
